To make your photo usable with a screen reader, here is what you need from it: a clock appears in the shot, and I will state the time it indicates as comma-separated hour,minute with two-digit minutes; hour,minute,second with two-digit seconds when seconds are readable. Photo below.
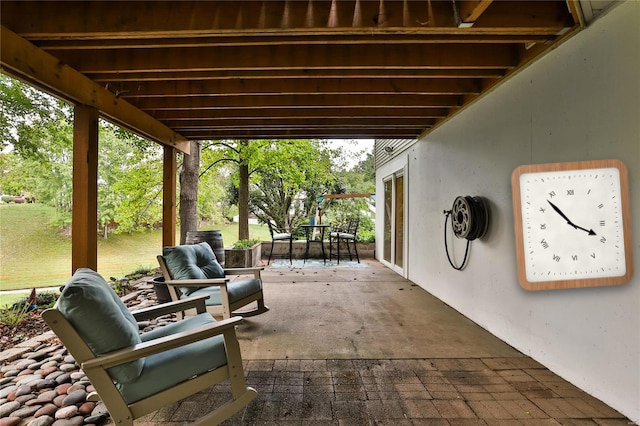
3,53
